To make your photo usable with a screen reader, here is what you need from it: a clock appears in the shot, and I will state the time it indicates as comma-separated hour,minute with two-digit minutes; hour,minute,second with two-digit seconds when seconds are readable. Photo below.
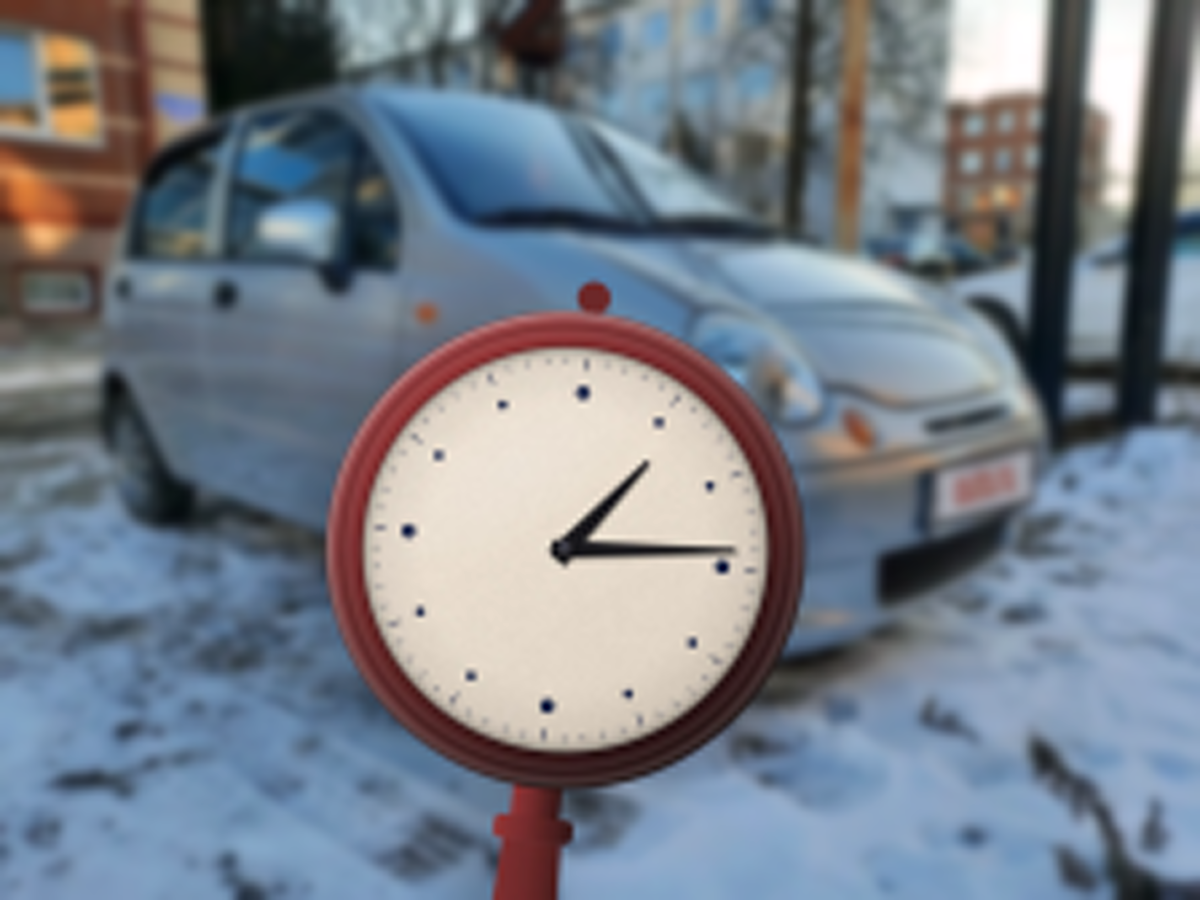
1,14
